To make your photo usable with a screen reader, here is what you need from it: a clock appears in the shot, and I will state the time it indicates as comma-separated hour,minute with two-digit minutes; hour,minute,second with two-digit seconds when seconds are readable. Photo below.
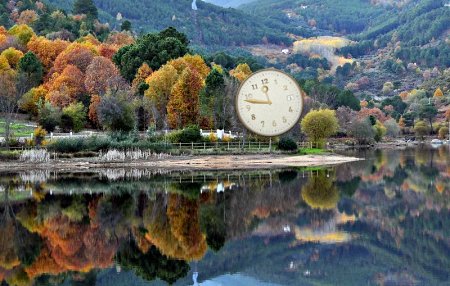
11,48
